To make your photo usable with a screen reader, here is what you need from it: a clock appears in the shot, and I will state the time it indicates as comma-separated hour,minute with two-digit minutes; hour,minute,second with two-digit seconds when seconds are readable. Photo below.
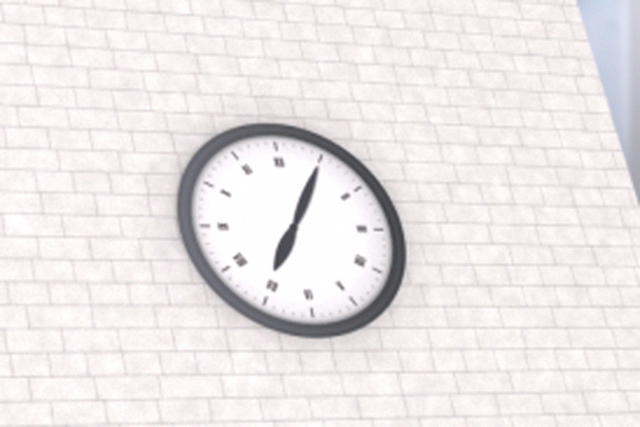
7,05
